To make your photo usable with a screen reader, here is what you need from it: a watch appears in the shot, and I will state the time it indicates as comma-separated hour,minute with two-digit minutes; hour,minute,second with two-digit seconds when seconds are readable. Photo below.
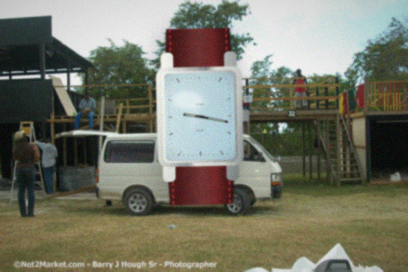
9,17
